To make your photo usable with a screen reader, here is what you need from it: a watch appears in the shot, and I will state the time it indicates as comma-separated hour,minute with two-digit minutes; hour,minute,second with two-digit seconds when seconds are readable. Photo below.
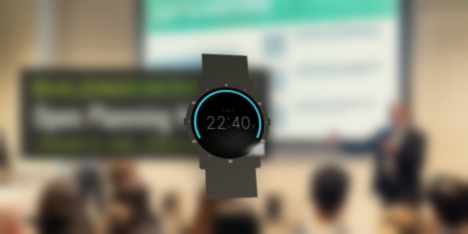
22,40
